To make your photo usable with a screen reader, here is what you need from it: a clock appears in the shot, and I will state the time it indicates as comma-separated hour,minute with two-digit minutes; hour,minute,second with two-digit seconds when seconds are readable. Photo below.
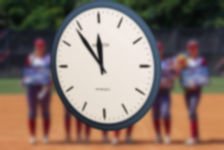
11,54
